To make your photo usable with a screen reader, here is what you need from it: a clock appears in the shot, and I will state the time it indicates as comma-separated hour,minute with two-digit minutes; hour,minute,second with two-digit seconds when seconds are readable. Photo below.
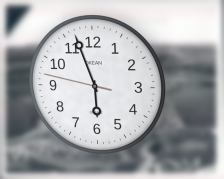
5,56,47
